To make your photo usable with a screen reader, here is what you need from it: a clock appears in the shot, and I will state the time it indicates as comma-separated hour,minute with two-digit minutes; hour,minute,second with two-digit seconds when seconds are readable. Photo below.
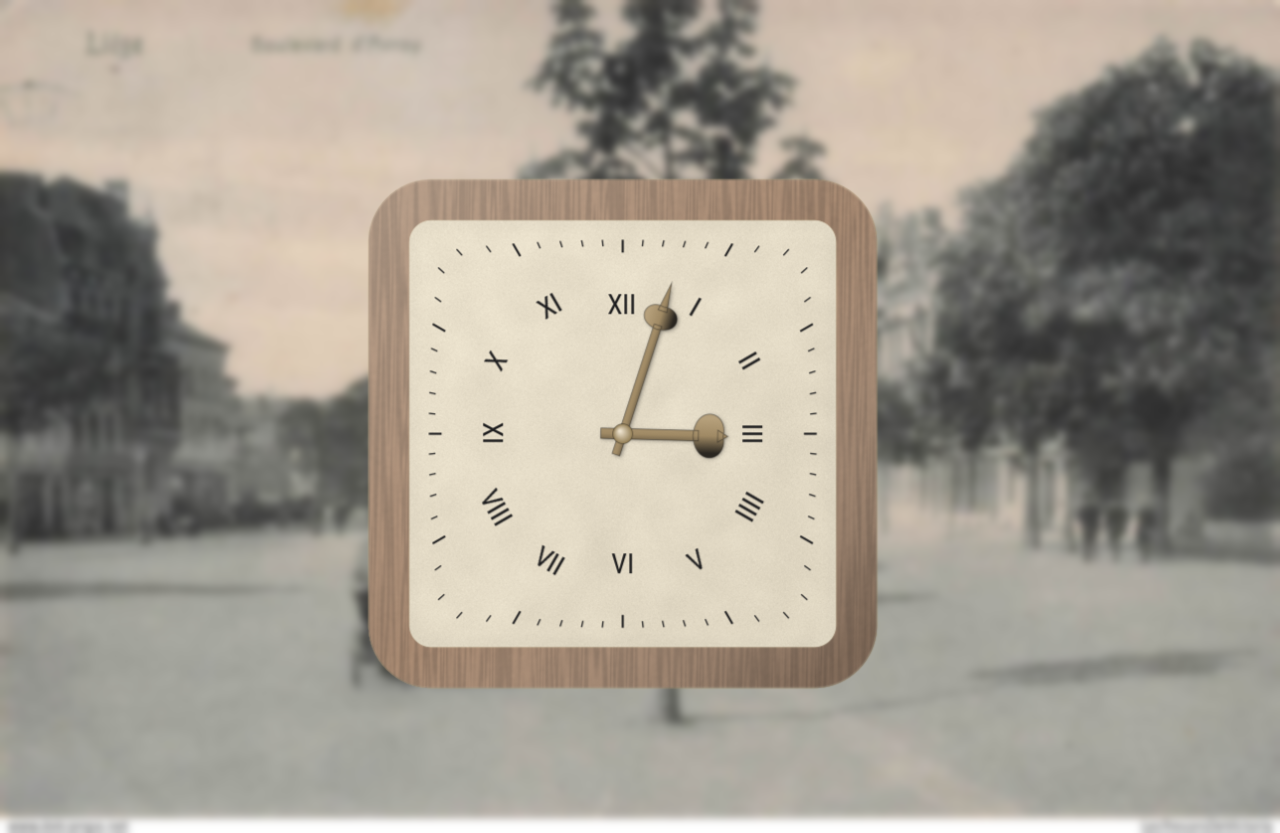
3,03
